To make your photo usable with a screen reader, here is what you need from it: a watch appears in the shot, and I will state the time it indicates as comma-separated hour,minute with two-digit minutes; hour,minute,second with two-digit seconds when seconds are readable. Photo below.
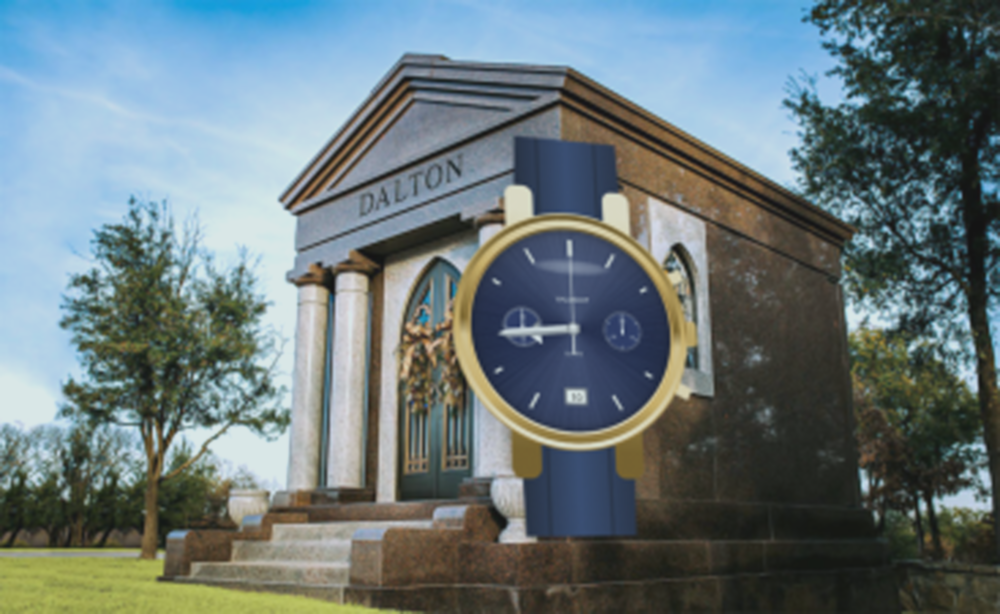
8,44
